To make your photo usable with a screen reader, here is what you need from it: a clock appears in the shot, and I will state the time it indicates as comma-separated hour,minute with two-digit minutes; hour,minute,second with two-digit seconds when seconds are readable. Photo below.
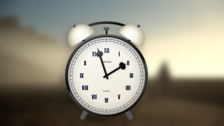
1,57
